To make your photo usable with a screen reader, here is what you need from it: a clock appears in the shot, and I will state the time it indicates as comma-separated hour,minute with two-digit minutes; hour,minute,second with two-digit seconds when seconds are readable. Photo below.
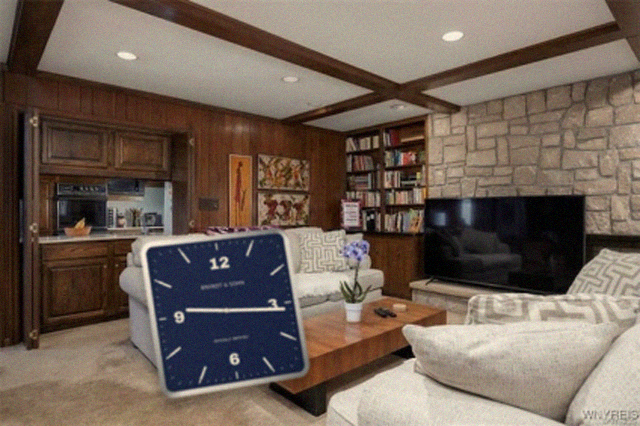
9,16
